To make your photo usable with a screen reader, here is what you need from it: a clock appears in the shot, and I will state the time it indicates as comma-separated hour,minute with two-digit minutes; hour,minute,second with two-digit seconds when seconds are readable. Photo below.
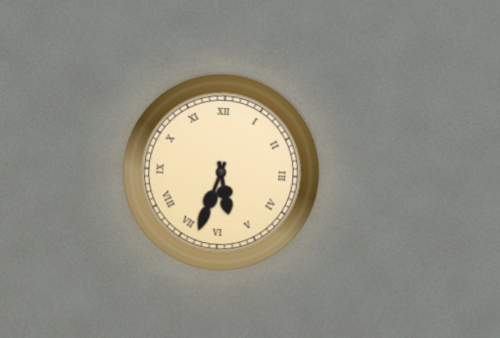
5,33
